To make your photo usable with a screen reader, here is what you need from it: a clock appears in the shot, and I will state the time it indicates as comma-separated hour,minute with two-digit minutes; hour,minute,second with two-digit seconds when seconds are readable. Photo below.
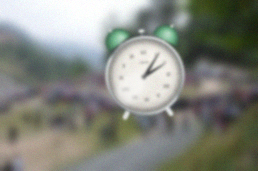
2,06
